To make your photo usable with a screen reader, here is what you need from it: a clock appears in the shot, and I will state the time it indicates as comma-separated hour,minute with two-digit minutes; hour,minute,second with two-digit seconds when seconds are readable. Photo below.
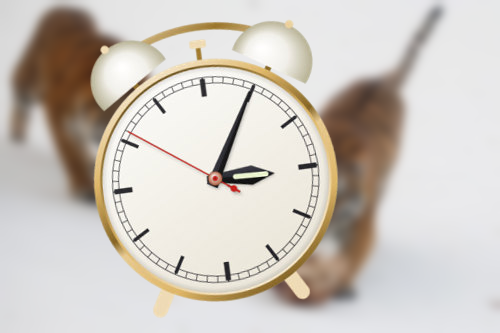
3,04,51
